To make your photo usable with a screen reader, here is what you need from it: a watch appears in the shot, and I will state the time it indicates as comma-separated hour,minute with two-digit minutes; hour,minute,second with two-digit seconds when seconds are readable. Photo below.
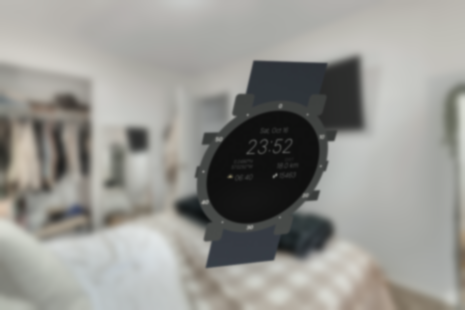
23,52
